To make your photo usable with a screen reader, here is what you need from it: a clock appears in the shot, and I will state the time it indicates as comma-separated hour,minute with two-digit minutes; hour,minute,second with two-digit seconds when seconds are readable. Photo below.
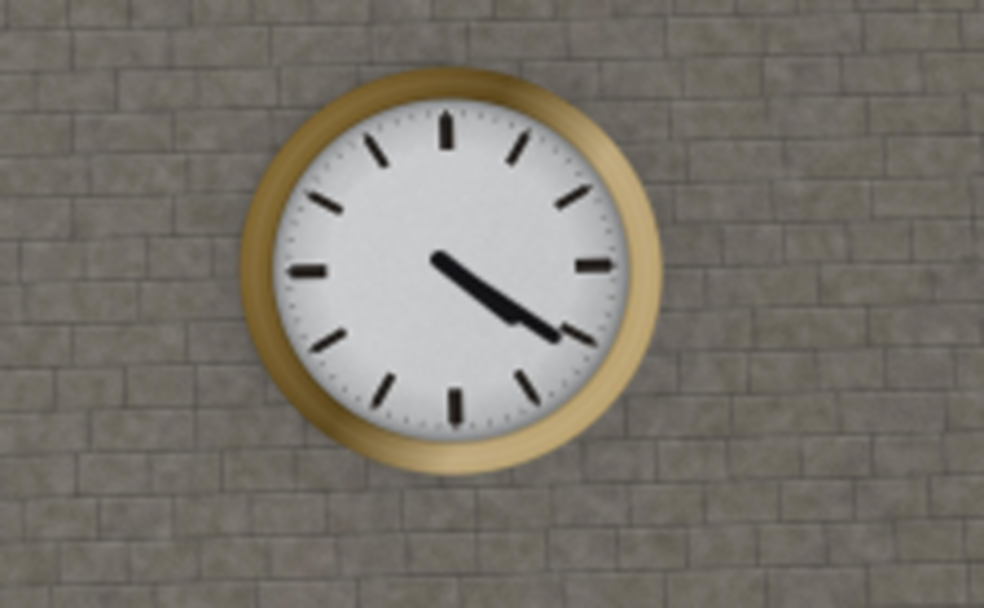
4,21
